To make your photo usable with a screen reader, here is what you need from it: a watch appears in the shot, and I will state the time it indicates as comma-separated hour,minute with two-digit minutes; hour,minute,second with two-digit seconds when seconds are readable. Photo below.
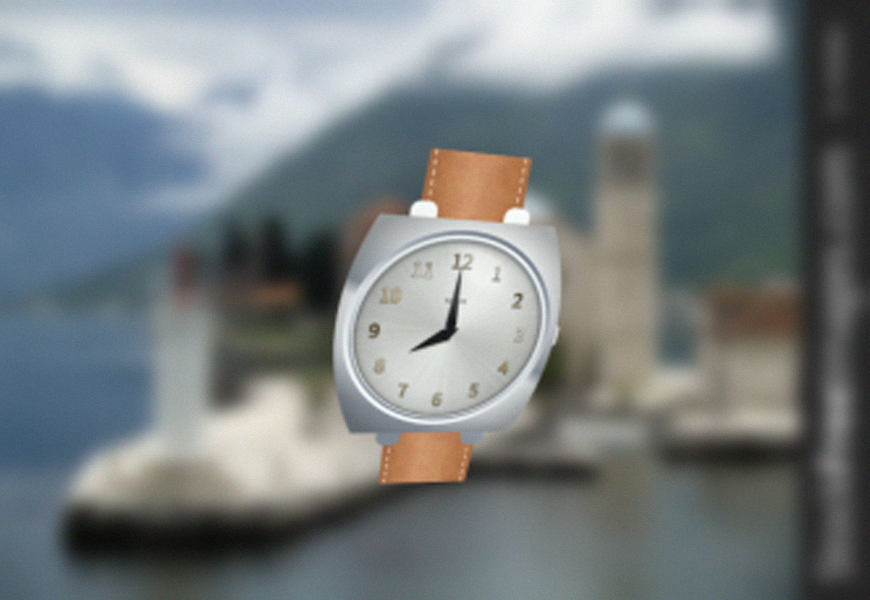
8,00
